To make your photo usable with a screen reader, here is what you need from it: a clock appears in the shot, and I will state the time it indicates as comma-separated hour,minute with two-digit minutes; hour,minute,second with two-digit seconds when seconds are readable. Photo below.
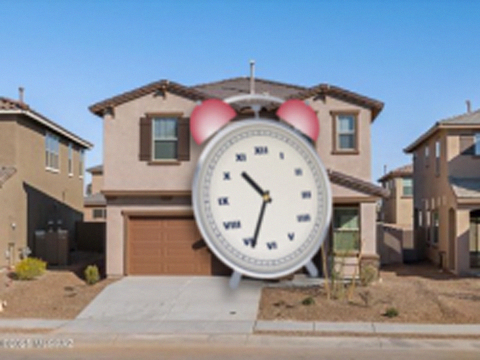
10,34
